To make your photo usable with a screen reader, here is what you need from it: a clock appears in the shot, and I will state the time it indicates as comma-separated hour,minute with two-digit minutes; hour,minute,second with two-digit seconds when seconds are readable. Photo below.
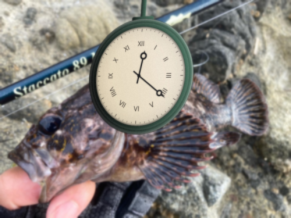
12,21
